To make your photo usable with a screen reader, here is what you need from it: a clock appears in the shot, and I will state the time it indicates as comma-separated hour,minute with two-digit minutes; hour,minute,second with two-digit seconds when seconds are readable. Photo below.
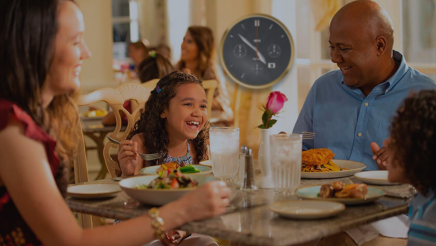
4,52
